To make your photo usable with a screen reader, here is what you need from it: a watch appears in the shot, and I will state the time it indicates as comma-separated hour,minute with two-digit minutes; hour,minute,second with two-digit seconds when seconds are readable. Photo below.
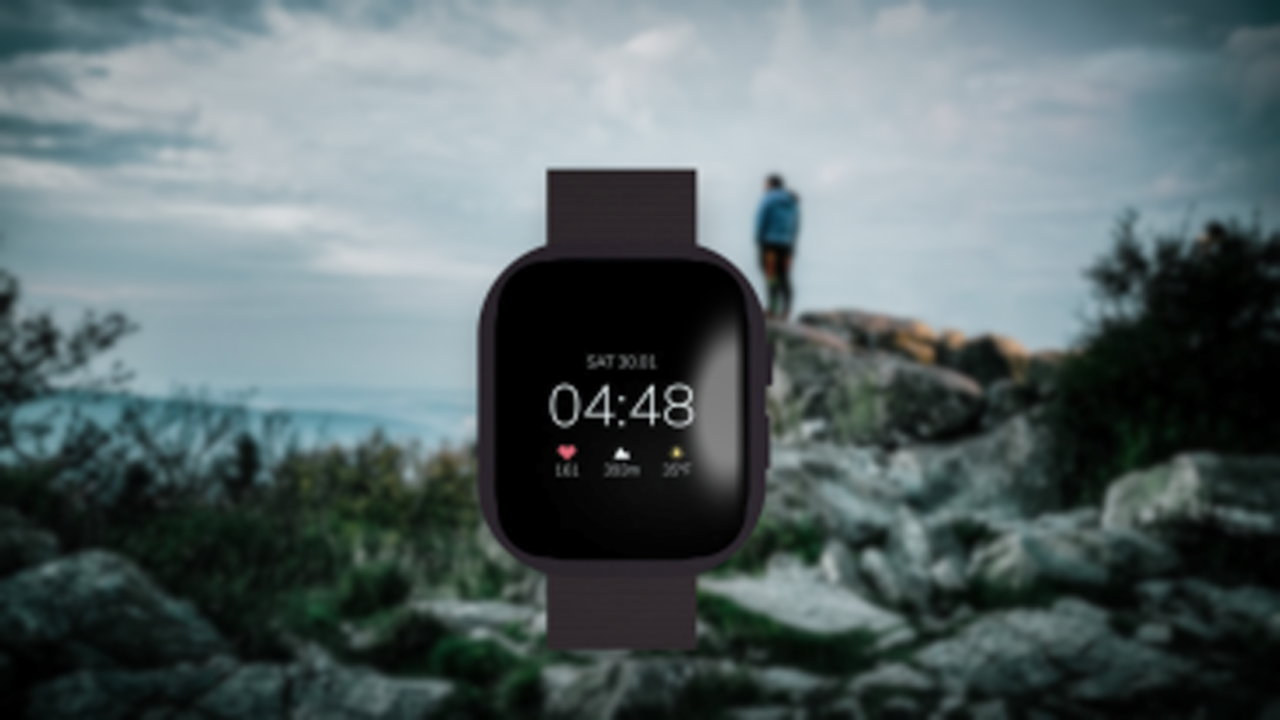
4,48
